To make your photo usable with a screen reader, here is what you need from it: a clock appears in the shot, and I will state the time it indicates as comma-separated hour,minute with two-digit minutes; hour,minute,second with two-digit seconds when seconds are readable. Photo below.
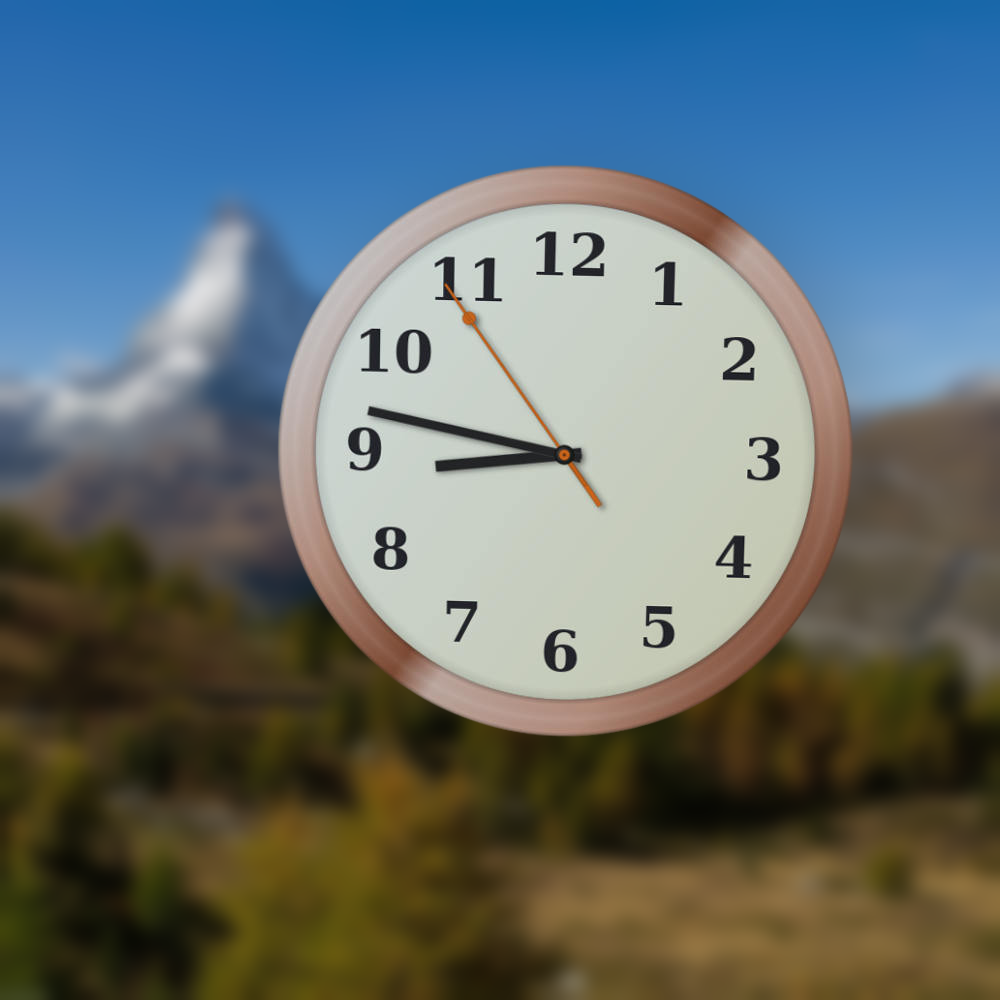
8,46,54
